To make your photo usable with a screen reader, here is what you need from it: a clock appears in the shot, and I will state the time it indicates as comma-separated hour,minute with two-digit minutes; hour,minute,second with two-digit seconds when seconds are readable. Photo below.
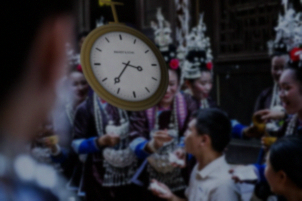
3,37
